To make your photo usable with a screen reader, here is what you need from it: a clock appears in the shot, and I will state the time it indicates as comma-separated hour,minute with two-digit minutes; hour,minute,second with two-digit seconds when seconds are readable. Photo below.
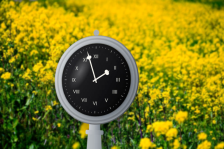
1,57
